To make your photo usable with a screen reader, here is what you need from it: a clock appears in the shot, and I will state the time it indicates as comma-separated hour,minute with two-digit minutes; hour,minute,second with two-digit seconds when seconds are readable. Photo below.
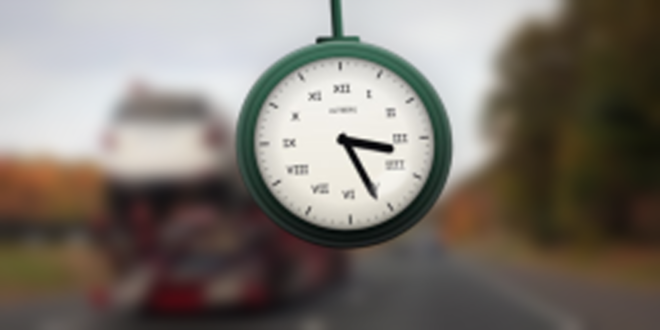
3,26
